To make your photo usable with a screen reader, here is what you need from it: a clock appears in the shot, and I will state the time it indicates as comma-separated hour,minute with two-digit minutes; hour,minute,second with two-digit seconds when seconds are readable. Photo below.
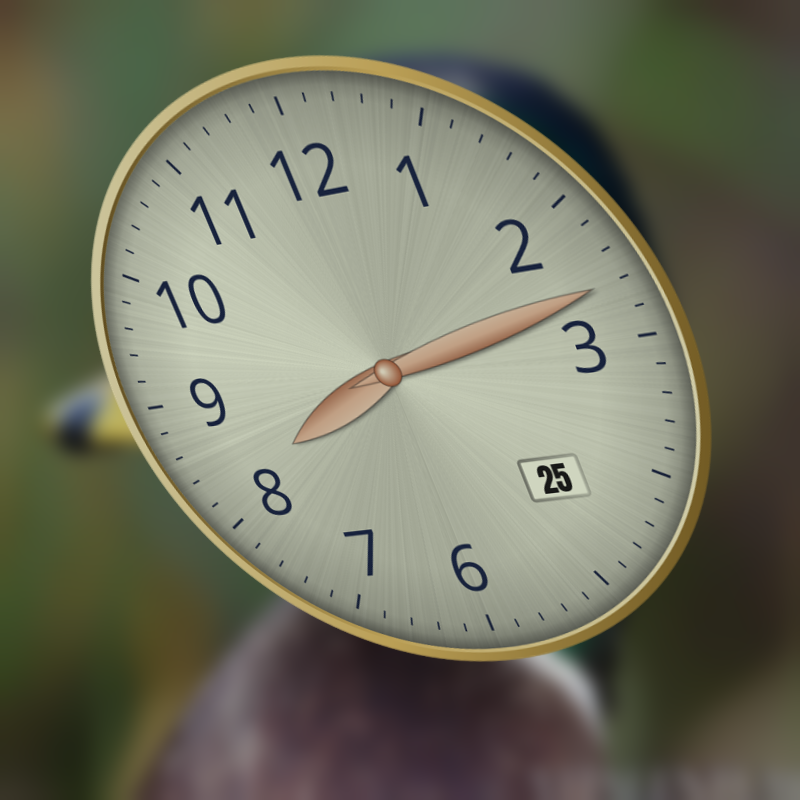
8,13
